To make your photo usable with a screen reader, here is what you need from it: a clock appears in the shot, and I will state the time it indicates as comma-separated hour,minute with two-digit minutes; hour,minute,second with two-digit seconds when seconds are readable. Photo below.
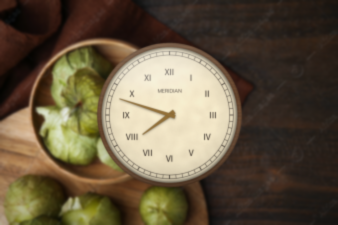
7,48
